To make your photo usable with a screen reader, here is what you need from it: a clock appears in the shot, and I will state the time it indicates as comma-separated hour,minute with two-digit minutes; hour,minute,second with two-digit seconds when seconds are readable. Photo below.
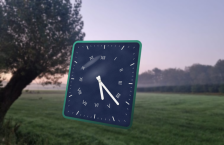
5,22
